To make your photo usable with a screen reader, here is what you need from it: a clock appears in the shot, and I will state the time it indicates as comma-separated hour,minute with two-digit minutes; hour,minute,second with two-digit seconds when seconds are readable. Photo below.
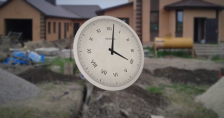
4,02
